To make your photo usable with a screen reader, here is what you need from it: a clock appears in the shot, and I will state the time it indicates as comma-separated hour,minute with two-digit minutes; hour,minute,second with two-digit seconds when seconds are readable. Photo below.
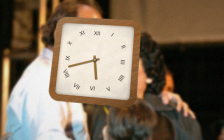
5,42
